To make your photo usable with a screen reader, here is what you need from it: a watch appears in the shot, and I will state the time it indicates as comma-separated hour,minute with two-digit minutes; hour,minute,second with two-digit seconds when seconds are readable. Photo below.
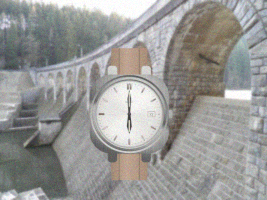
6,00
